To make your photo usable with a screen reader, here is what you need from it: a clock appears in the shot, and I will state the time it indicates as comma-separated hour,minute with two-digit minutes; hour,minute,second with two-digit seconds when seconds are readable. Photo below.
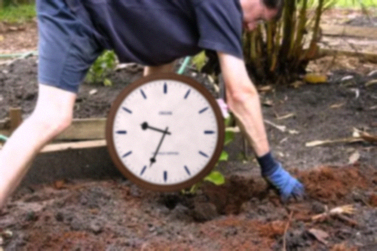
9,34
